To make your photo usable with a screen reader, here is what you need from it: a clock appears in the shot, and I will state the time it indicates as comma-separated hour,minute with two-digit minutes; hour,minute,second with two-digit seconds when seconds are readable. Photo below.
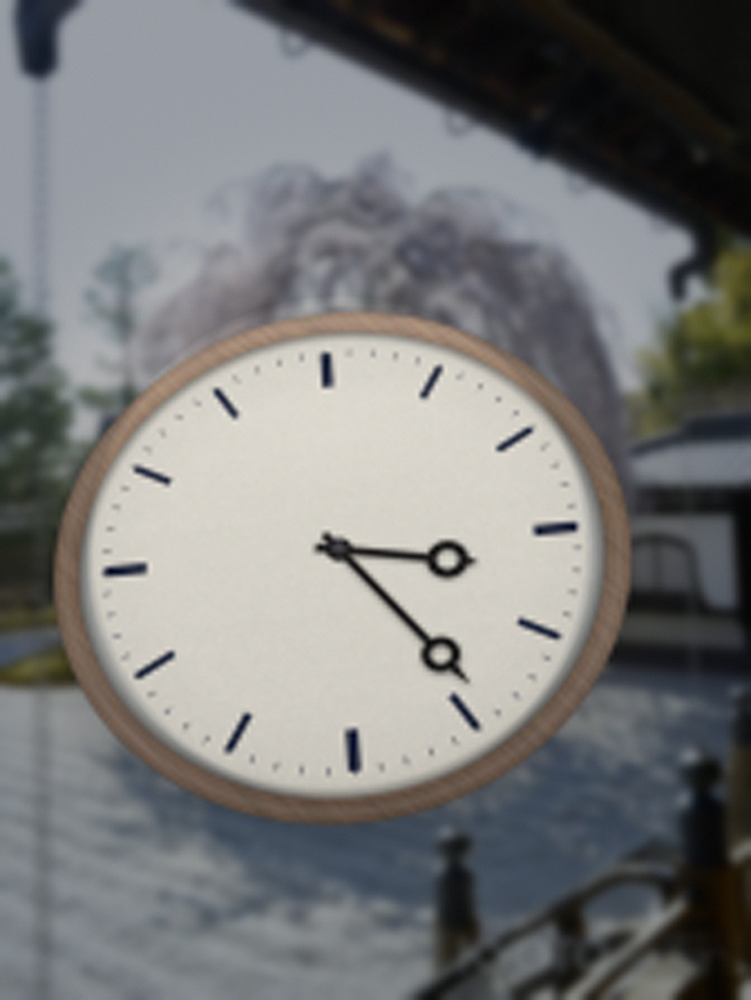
3,24
